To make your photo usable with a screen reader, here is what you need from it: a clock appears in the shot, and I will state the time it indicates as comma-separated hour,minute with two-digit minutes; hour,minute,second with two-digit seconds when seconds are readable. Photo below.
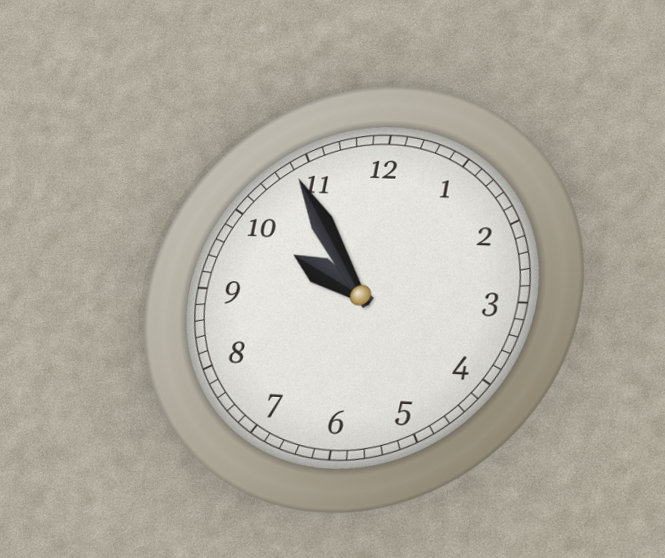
9,54
